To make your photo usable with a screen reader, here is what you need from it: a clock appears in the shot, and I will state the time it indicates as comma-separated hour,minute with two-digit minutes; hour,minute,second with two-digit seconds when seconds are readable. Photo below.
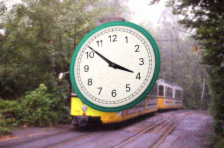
3,52
